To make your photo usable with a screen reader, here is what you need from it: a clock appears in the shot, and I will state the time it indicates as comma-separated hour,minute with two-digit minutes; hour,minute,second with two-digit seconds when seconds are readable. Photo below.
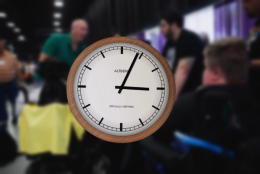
3,04
